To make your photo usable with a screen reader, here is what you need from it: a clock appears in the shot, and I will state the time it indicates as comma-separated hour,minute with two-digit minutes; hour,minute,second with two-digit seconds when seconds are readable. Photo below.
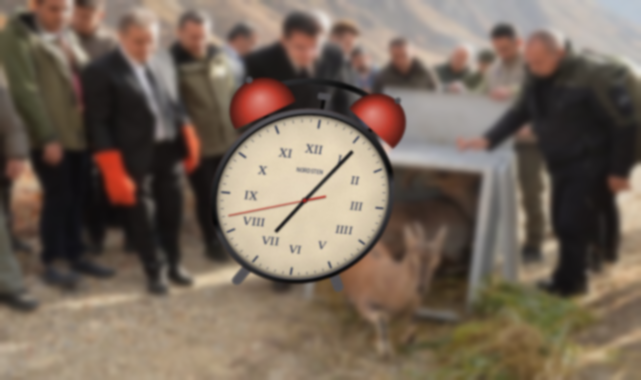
7,05,42
